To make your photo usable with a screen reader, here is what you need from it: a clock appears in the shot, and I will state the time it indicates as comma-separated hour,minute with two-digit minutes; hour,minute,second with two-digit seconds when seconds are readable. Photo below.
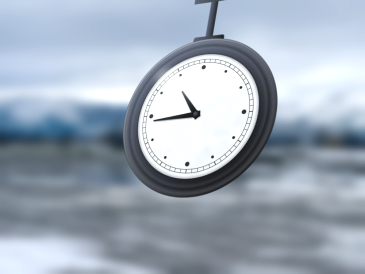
10,44
